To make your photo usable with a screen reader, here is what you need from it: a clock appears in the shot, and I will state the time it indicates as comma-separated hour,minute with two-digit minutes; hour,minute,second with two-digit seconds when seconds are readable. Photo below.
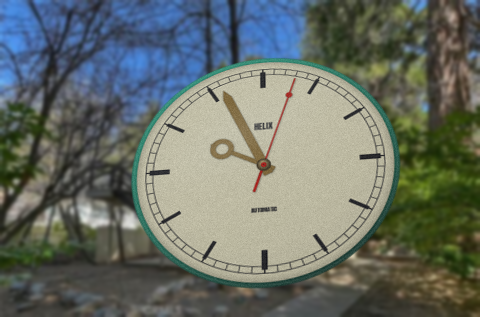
9,56,03
